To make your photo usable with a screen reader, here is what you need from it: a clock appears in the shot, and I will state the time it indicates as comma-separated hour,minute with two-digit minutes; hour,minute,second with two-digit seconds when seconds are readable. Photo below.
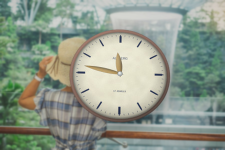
11,47
